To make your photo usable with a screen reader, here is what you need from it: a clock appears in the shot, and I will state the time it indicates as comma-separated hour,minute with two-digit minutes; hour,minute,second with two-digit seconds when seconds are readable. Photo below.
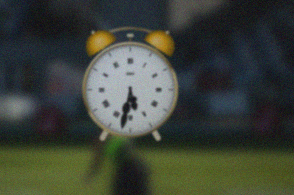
5,32
